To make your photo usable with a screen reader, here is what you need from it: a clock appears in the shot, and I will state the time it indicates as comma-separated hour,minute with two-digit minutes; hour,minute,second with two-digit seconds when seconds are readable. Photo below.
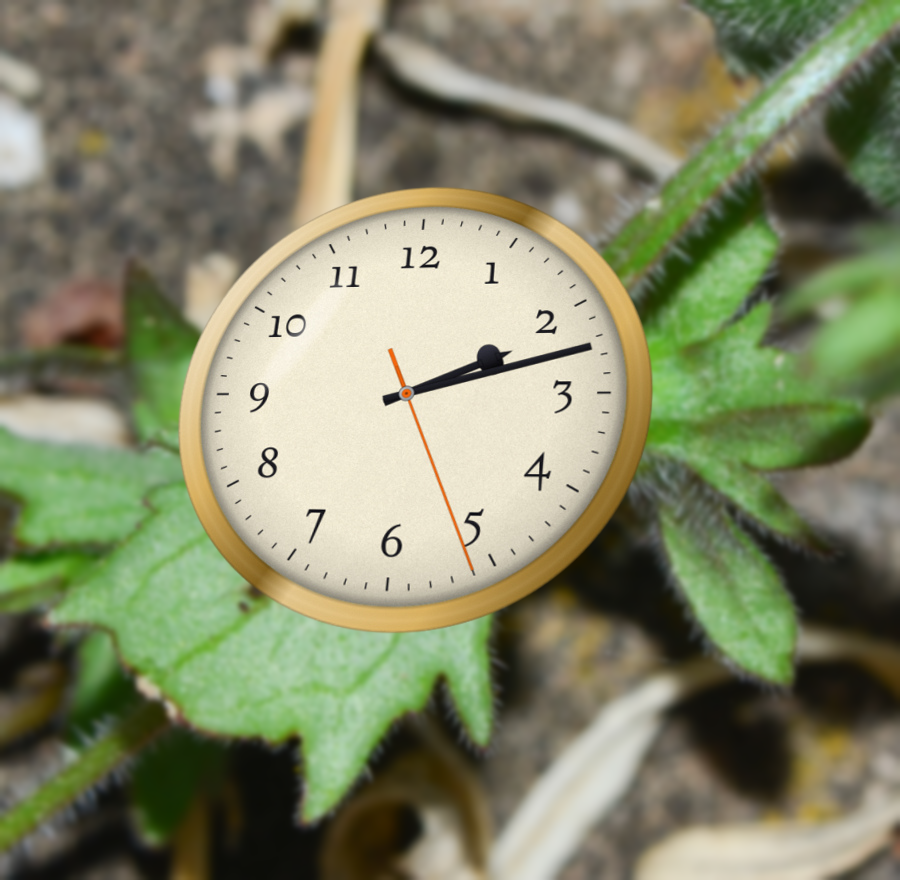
2,12,26
